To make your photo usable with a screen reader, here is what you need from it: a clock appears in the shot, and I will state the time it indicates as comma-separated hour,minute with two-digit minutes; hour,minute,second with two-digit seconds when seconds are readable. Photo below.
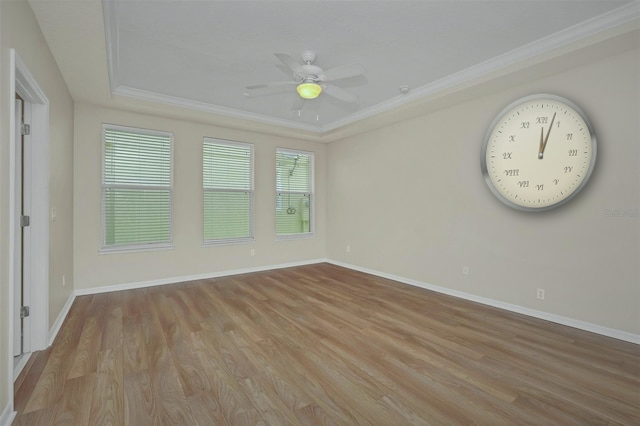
12,03
